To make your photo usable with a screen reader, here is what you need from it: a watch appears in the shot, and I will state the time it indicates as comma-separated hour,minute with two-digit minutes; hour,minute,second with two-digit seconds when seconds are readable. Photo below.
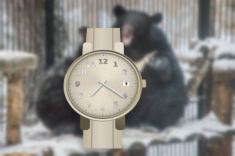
7,21
